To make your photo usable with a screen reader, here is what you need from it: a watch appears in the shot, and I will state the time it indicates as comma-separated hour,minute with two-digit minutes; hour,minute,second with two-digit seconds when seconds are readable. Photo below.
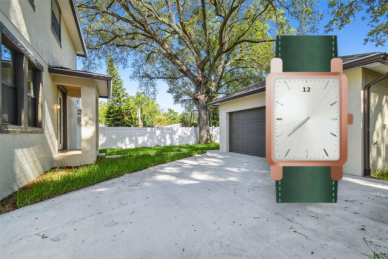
7,38
